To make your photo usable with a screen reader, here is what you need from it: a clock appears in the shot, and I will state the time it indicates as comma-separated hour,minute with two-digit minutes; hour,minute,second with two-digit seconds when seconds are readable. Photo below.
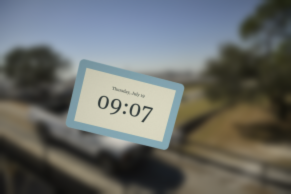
9,07
